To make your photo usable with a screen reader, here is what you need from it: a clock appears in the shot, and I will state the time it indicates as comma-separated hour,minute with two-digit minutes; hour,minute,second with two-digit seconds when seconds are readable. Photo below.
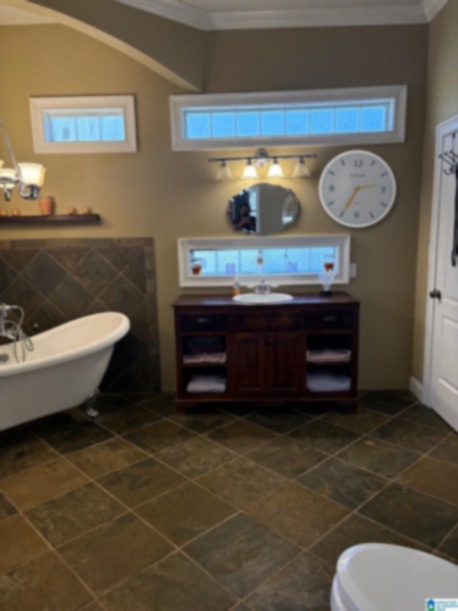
2,35
